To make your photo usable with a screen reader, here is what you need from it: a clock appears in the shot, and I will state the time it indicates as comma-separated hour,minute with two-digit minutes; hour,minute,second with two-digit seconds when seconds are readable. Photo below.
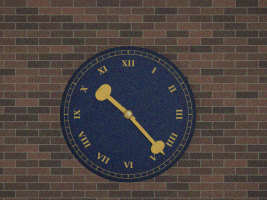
10,23
